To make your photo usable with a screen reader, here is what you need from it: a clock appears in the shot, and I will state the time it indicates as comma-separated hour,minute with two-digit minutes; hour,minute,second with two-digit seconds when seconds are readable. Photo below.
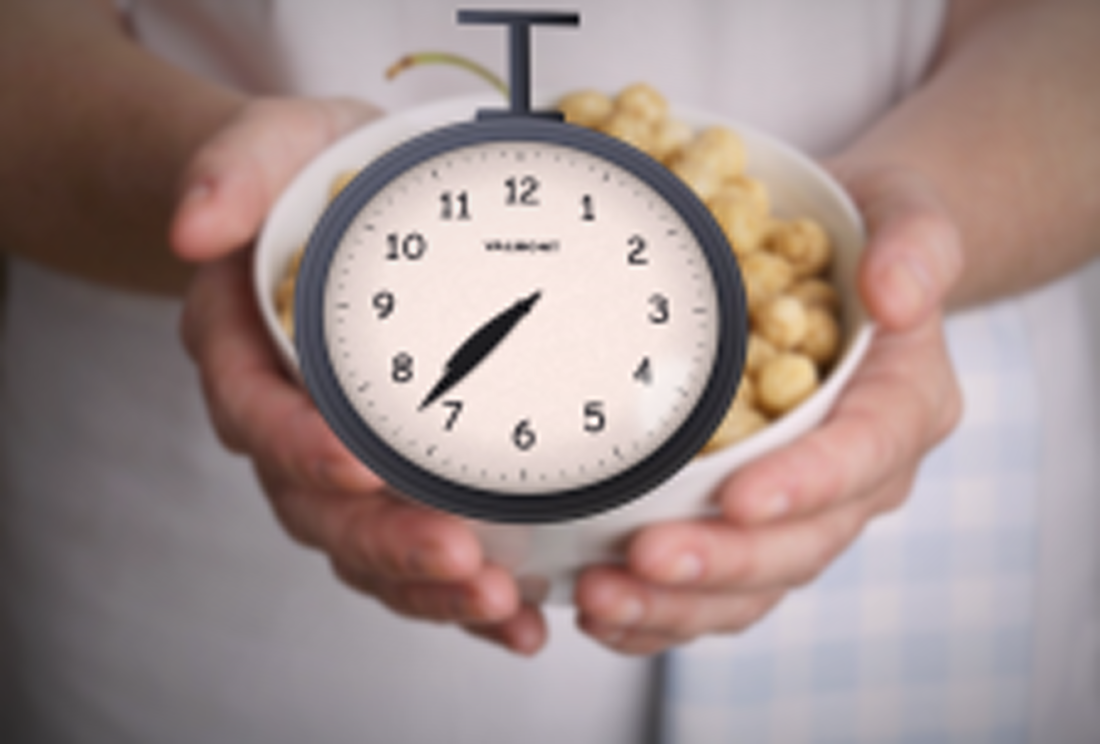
7,37
